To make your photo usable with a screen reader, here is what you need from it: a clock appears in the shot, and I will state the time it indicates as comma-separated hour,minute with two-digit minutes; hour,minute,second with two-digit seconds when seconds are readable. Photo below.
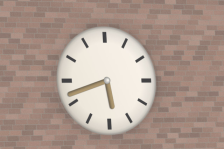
5,42
